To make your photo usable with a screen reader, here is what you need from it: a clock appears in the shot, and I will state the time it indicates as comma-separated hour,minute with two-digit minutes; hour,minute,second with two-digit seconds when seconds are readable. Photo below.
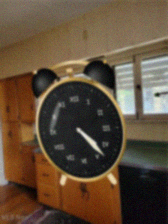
4,23
